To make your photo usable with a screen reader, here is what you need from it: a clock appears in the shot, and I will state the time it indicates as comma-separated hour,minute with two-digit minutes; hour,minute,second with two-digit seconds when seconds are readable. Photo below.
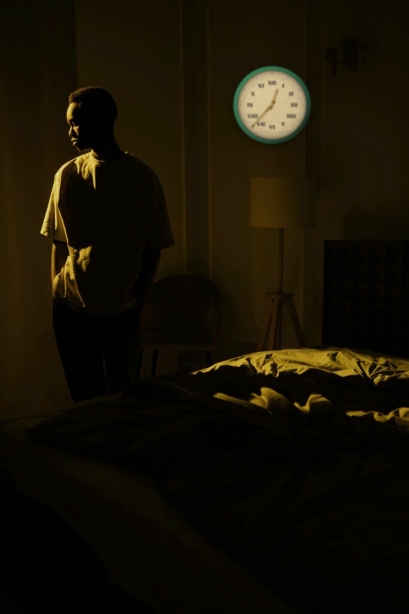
12,37
